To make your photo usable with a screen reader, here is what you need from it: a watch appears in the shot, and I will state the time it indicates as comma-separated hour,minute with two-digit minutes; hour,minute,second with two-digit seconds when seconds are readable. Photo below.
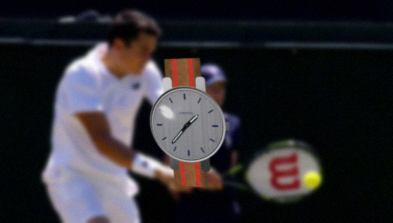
1,37
